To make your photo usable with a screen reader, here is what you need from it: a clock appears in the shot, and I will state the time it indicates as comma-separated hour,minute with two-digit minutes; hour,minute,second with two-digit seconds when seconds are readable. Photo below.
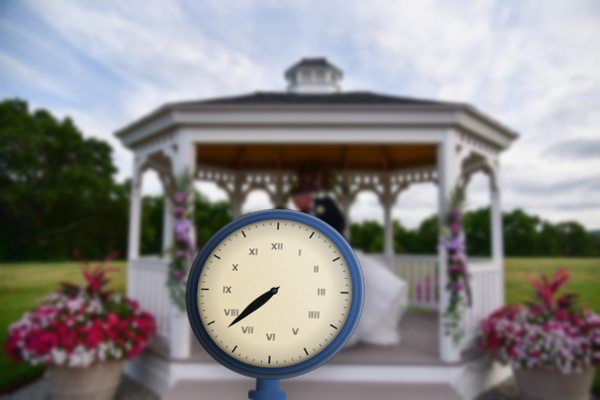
7,38
